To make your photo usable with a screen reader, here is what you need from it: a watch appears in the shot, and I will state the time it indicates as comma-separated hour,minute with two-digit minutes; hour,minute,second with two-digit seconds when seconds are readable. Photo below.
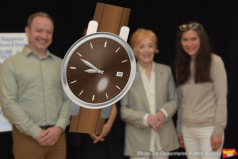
8,49
